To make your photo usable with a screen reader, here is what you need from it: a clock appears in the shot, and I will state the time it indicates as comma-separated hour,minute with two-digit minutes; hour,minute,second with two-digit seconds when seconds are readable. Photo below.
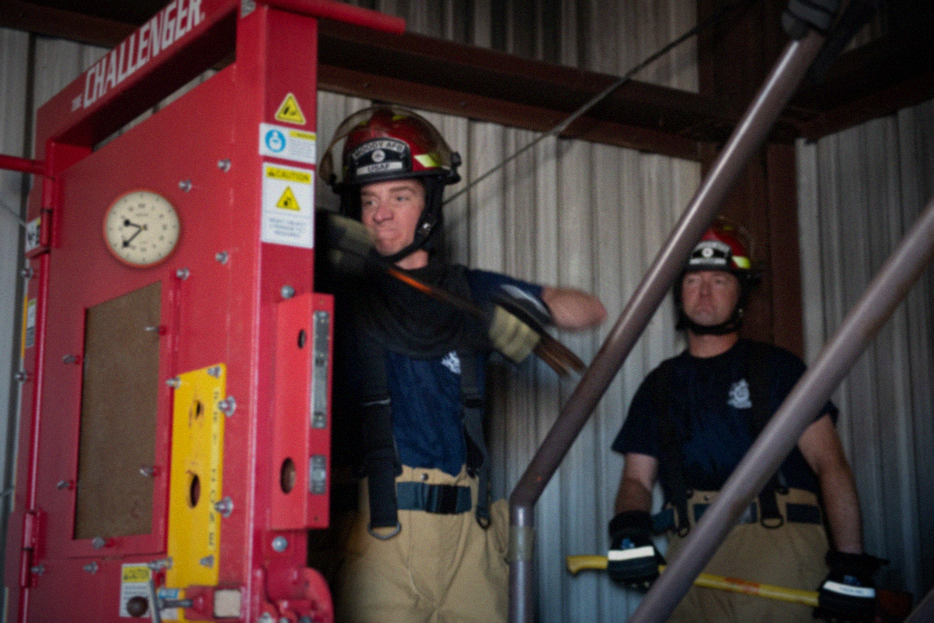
9,38
